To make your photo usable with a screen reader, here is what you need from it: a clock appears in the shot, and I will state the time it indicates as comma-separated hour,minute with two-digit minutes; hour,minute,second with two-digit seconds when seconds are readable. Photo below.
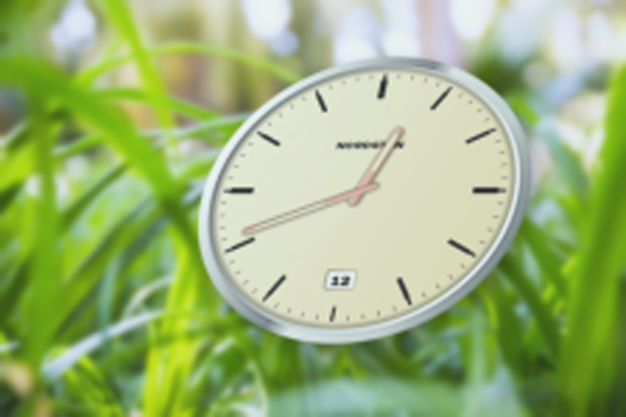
12,41
